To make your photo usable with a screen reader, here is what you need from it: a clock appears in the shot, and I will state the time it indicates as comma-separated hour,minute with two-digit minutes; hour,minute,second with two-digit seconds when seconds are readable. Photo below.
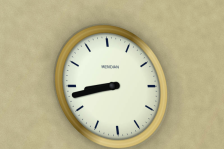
8,43
